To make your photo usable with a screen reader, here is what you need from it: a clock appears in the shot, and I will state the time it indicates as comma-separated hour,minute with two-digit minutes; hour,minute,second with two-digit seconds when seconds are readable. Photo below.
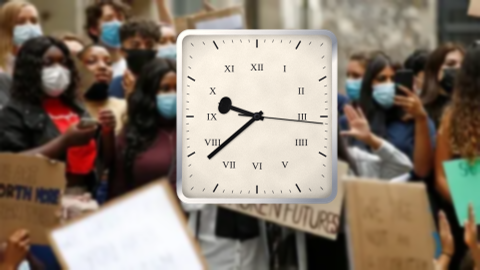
9,38,16
